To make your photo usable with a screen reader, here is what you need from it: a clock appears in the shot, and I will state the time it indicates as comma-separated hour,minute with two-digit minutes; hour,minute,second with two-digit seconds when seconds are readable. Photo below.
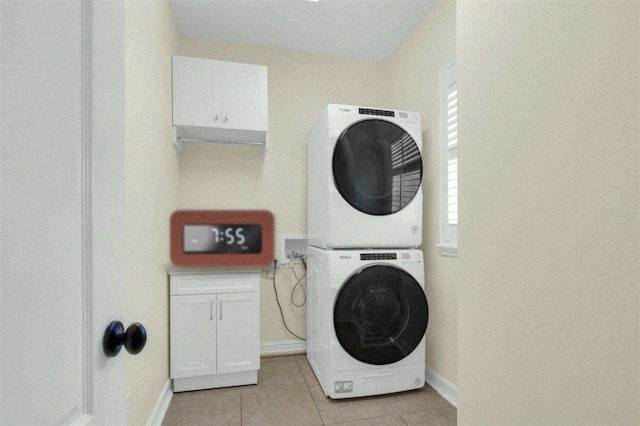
7,55
